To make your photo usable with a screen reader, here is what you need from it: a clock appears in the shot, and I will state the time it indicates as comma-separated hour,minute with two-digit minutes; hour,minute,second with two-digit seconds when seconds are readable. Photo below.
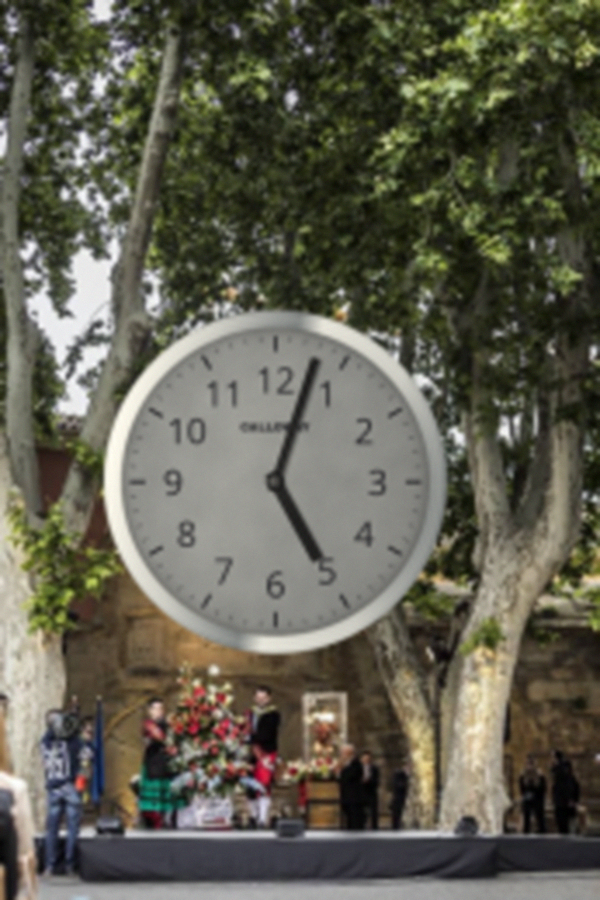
5,03
